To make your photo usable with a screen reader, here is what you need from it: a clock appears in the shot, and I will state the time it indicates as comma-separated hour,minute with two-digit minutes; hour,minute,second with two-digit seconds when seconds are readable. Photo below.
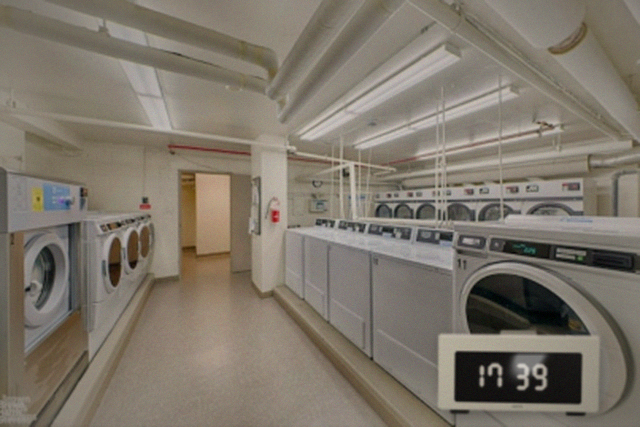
17,39
